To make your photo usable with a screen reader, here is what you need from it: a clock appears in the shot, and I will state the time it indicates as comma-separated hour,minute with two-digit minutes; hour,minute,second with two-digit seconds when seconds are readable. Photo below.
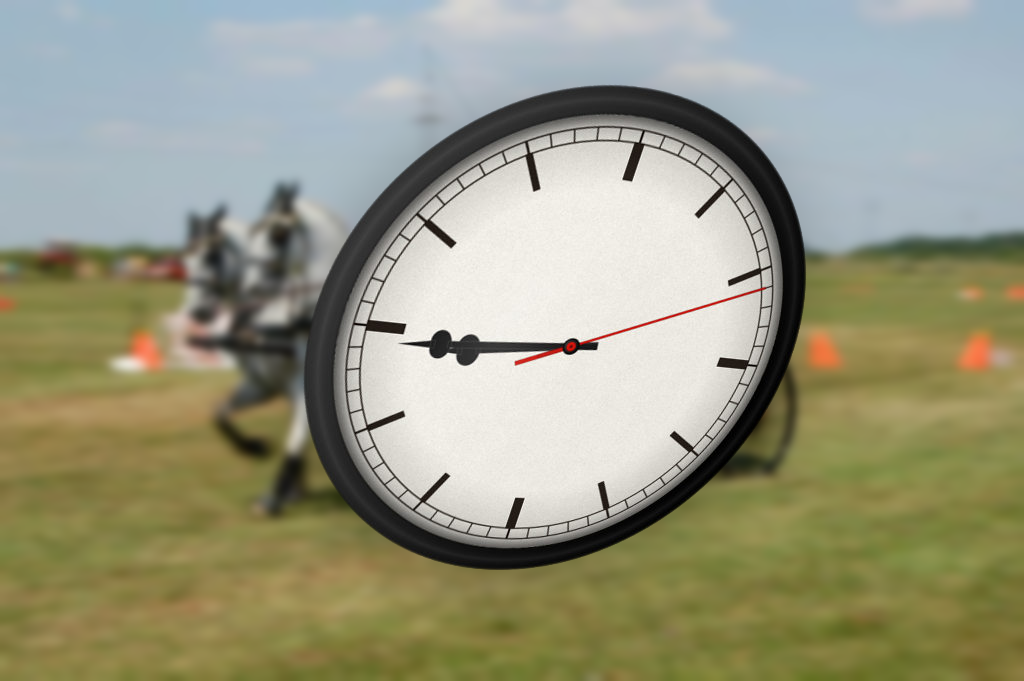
8,44,11
